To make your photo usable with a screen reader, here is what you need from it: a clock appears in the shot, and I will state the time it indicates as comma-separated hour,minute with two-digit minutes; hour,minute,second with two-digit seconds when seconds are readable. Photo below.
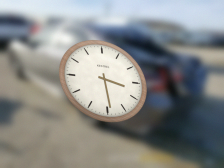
3,29
